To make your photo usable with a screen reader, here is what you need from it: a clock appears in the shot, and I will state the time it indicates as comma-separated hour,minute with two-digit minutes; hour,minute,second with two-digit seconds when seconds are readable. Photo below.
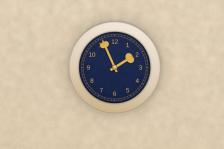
1,56
